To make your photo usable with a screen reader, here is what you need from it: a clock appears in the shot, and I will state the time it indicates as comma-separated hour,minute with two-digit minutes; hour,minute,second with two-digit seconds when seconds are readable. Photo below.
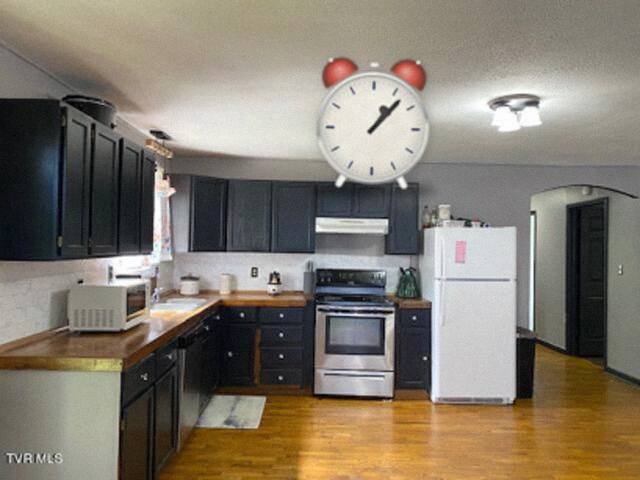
1,07
